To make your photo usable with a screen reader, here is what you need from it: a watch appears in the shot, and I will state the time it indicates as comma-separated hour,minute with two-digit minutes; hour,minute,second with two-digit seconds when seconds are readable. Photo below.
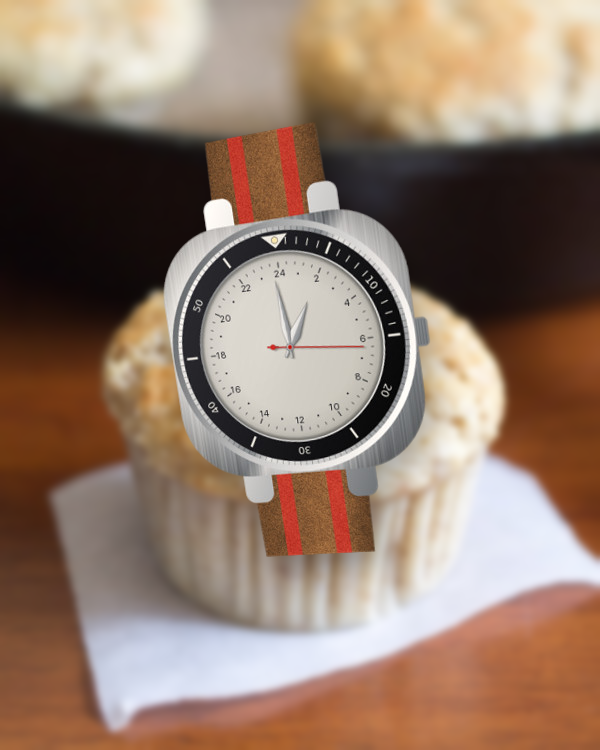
1,59,16
